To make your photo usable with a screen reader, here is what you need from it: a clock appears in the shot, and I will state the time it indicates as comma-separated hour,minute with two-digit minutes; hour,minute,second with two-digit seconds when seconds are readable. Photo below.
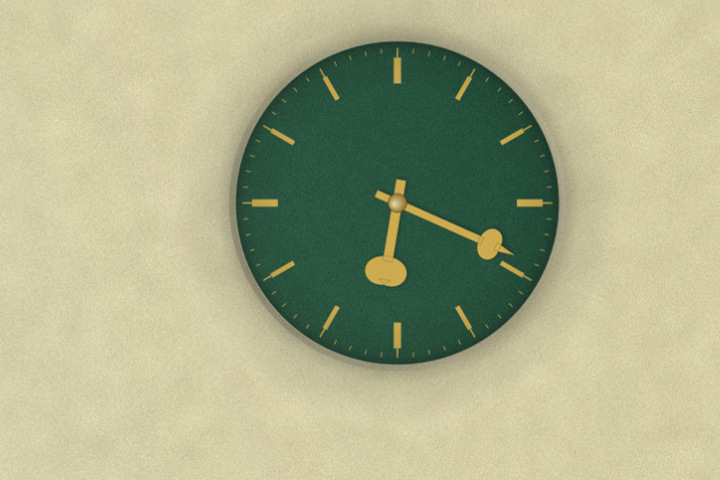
6,19
